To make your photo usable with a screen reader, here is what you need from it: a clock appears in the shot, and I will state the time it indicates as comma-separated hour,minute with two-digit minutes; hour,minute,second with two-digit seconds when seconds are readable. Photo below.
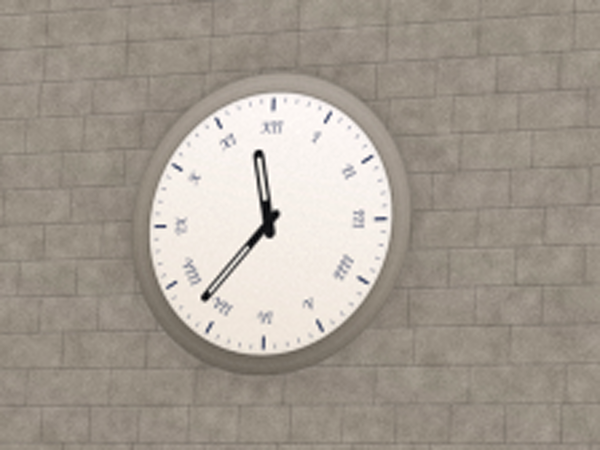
11,37
